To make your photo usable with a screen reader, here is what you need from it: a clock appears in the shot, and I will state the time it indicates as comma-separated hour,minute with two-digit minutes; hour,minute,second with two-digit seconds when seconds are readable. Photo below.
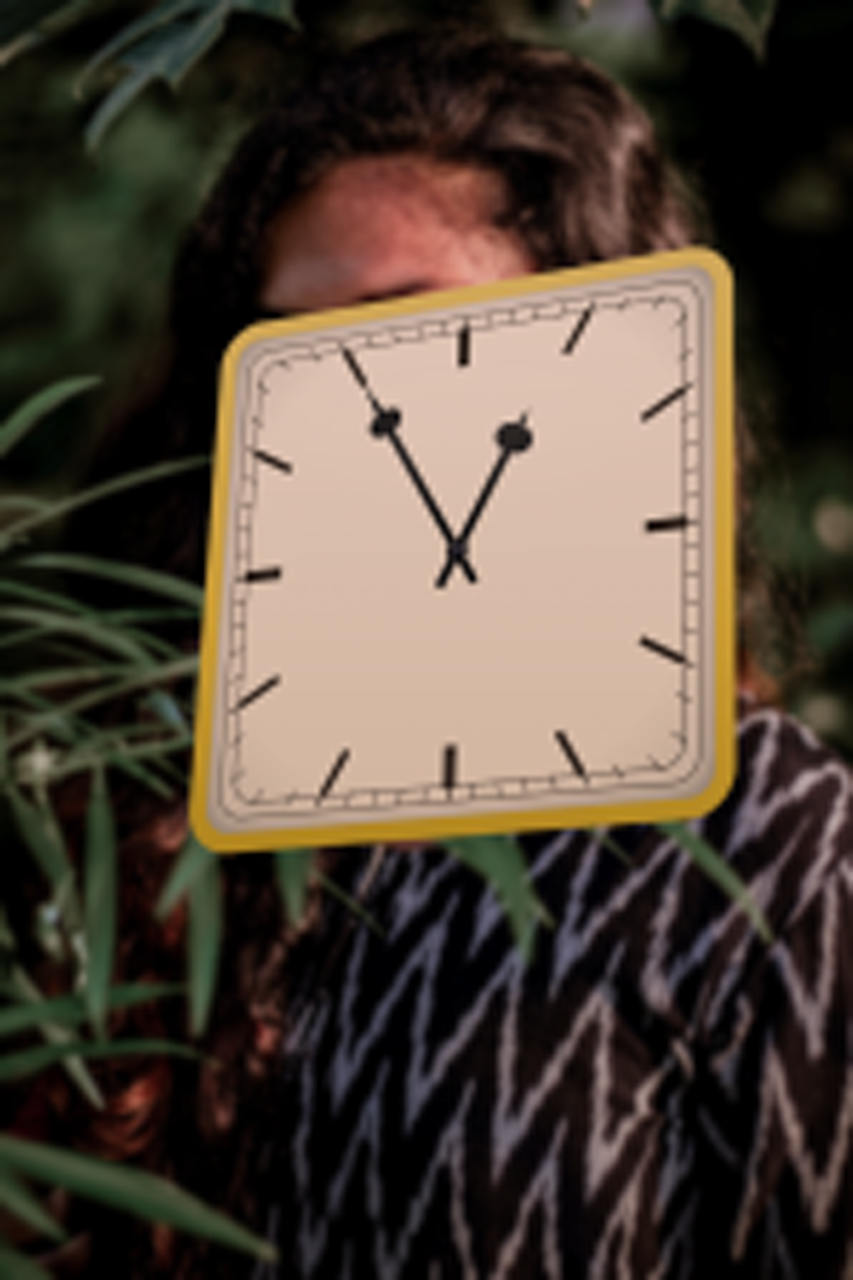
12,55
